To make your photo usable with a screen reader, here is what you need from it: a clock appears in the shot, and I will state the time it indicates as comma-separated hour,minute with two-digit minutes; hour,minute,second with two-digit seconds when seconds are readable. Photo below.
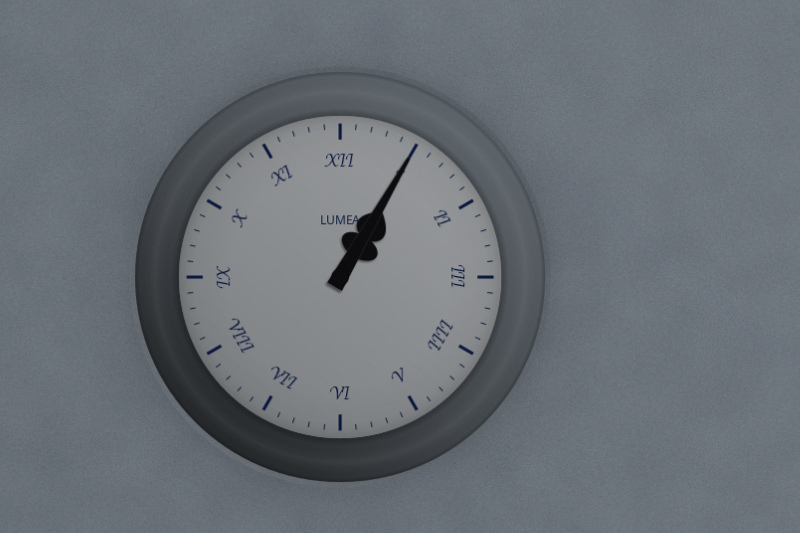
1,05
